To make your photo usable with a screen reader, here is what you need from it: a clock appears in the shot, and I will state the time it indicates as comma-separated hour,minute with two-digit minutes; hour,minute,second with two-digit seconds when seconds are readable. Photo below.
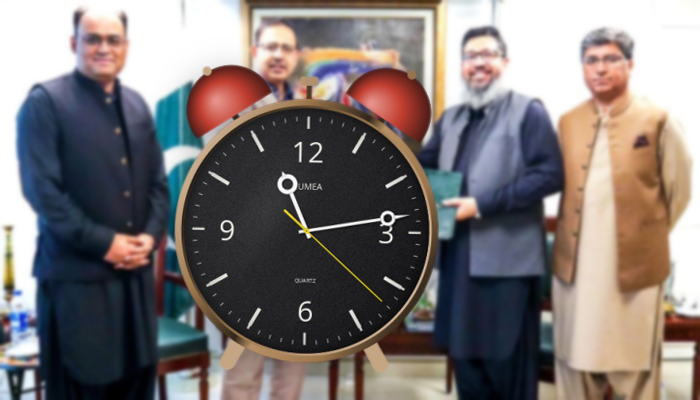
11,13,22
